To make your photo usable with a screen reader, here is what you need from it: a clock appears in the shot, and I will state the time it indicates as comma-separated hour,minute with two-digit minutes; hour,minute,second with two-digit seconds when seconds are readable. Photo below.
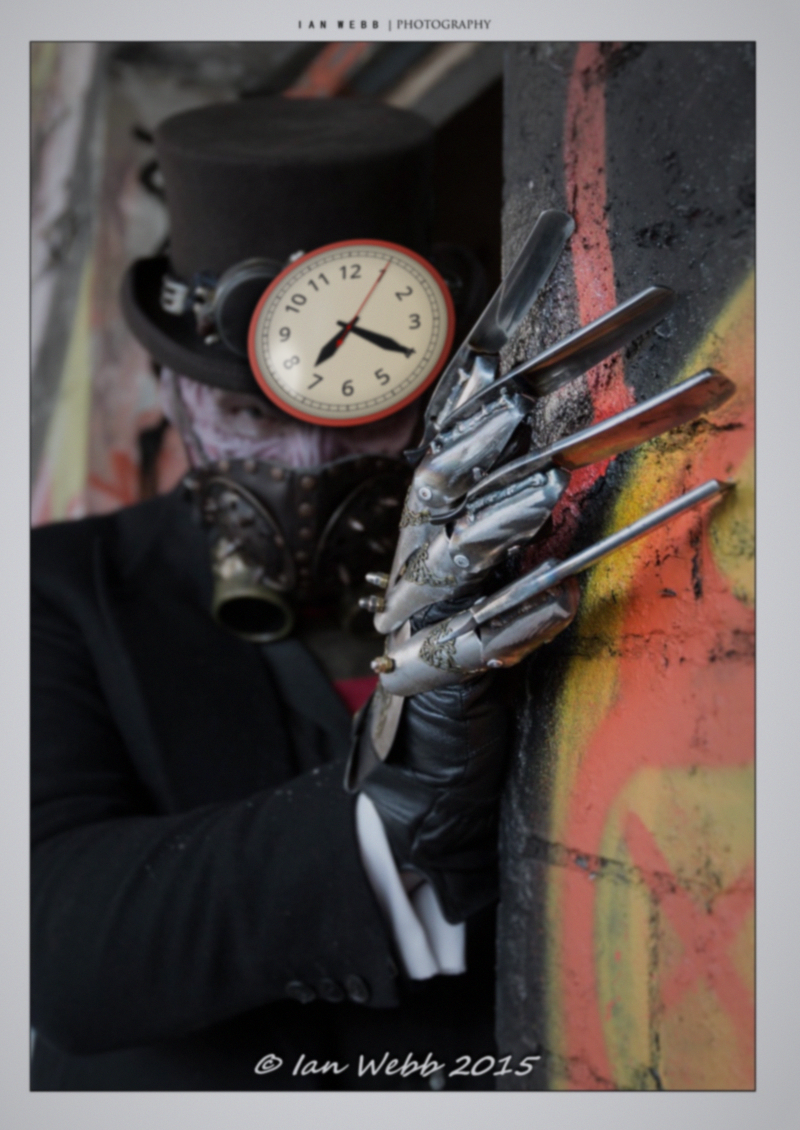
7,20,05
